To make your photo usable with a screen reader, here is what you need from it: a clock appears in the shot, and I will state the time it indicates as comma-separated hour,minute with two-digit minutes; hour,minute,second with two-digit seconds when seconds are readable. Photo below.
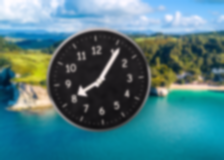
8,06
